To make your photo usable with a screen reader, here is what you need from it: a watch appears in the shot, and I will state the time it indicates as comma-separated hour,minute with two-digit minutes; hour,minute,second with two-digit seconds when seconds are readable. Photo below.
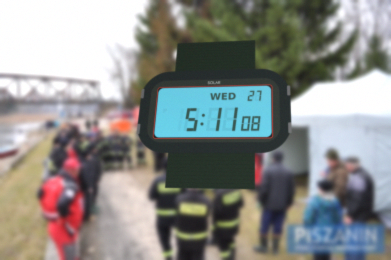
5,11,08
